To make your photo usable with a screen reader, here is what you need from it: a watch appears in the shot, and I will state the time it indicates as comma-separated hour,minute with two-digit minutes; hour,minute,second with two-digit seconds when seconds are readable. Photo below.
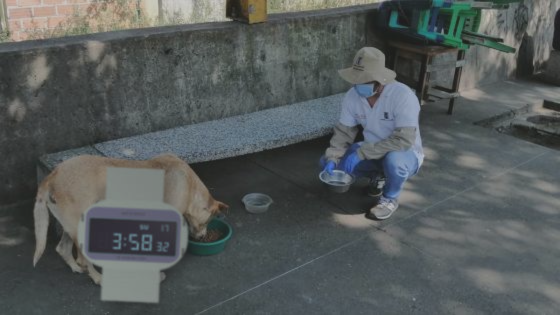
3,58
